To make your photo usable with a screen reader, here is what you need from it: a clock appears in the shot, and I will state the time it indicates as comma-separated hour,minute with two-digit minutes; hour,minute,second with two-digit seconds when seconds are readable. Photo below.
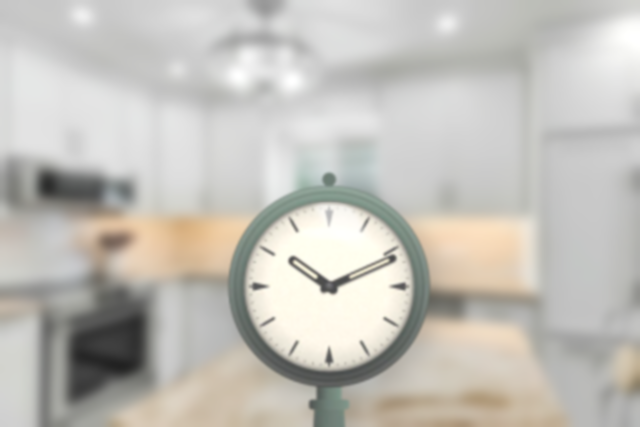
10,11
